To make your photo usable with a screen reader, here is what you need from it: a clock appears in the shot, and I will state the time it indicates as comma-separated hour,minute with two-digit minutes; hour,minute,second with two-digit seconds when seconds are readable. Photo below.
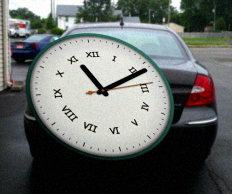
11,11,14
